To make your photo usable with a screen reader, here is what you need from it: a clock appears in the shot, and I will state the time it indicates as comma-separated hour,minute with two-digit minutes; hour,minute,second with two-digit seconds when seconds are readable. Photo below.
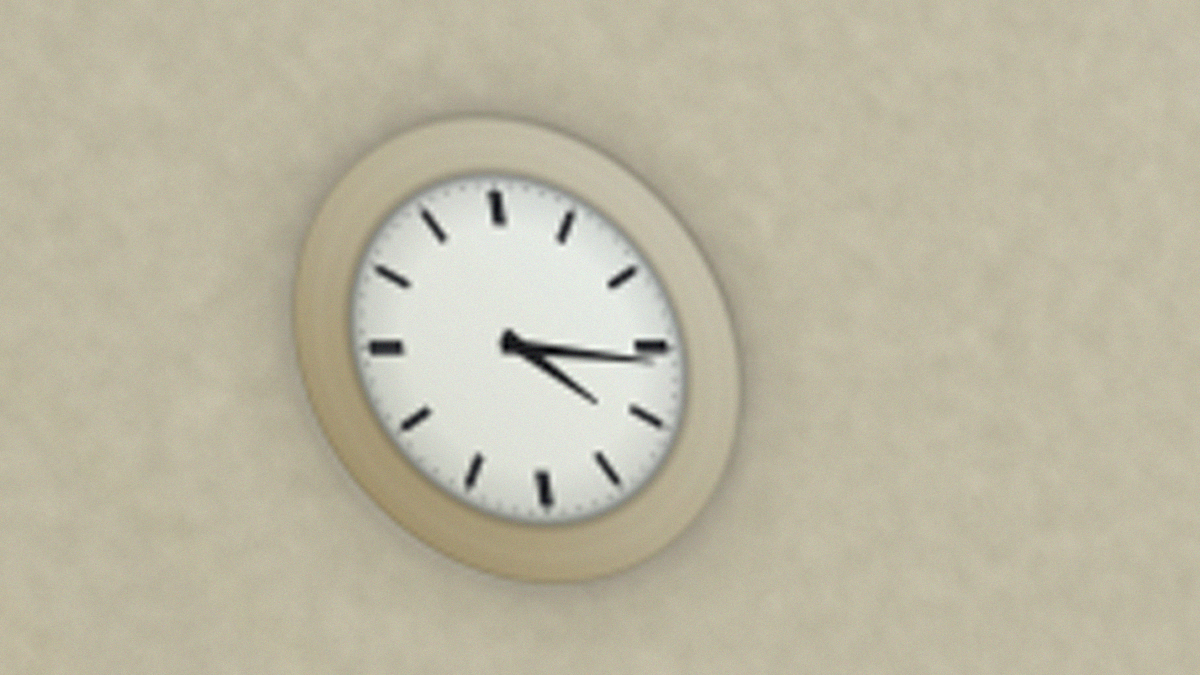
4,16
